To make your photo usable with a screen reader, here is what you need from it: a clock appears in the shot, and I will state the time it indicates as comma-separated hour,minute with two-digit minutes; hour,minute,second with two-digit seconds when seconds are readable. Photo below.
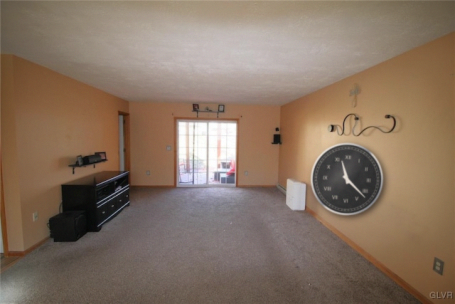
11,22
